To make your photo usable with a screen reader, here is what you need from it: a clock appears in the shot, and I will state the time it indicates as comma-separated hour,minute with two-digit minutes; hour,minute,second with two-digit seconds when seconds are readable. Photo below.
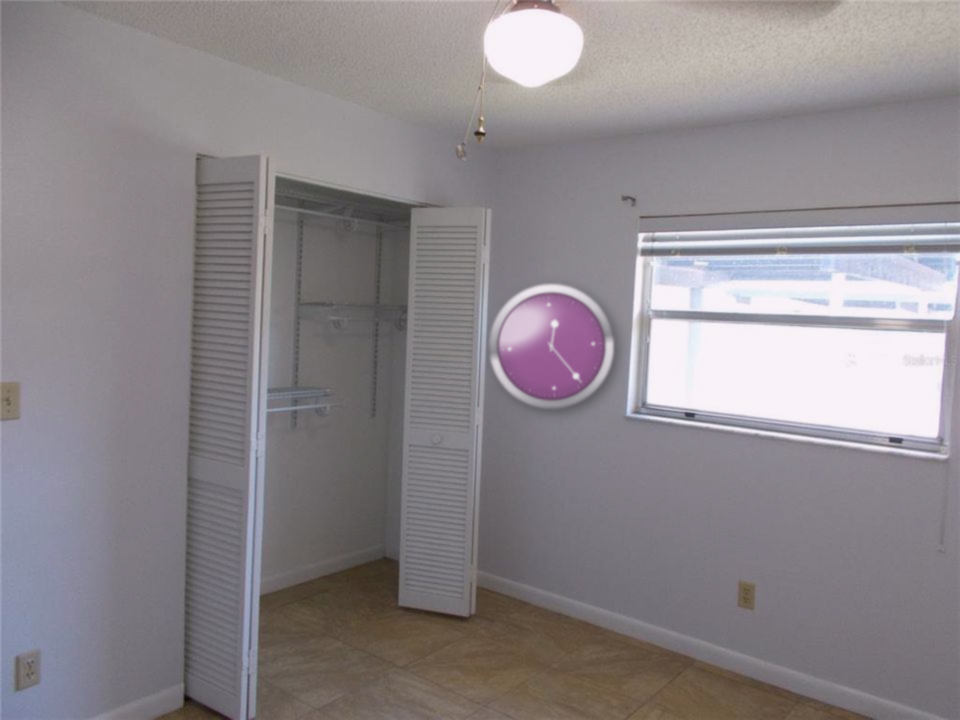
12,24
